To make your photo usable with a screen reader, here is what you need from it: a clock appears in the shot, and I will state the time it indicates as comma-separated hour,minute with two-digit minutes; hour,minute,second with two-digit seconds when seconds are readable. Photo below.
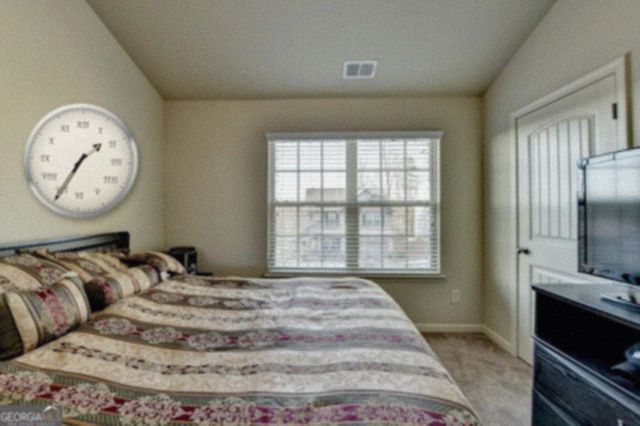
1,35
